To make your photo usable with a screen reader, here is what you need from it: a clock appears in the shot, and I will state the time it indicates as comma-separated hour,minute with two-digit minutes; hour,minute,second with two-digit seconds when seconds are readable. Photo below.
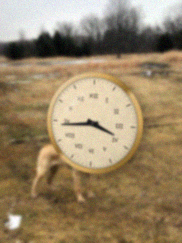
3,44
